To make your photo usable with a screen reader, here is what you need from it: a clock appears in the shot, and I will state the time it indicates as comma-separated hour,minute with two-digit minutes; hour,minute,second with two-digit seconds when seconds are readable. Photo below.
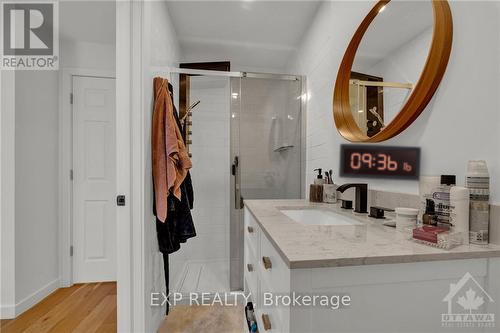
9,36
